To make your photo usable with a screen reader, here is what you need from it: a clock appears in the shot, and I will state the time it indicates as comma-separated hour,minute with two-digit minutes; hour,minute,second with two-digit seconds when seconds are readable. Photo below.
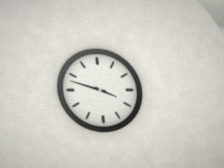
3,48
